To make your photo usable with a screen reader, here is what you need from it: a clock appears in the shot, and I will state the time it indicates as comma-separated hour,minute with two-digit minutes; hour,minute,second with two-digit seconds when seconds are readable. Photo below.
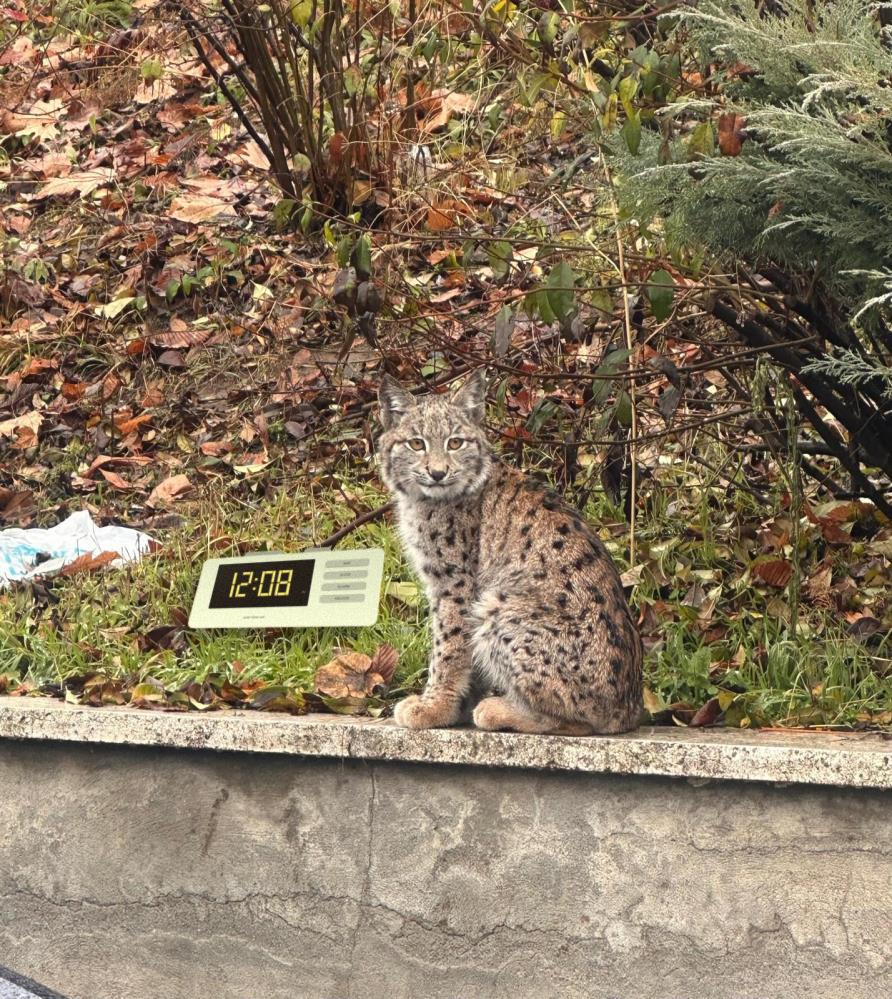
12,08
